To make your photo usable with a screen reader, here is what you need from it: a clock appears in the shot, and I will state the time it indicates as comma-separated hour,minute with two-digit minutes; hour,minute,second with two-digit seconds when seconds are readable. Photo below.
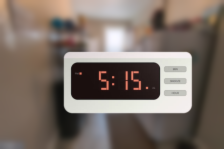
5,15
